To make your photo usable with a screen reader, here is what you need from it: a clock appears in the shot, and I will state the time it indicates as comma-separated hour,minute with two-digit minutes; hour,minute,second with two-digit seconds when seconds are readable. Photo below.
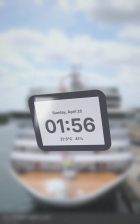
1,56
